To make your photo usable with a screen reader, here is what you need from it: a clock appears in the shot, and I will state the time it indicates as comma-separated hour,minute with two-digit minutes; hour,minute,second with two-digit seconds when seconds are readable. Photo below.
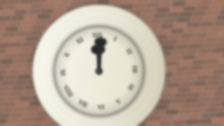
12,01
